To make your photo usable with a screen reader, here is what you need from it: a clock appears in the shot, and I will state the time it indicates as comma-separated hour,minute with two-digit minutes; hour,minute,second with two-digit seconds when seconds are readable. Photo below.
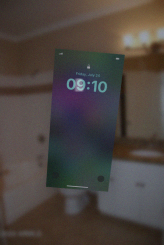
9,10
